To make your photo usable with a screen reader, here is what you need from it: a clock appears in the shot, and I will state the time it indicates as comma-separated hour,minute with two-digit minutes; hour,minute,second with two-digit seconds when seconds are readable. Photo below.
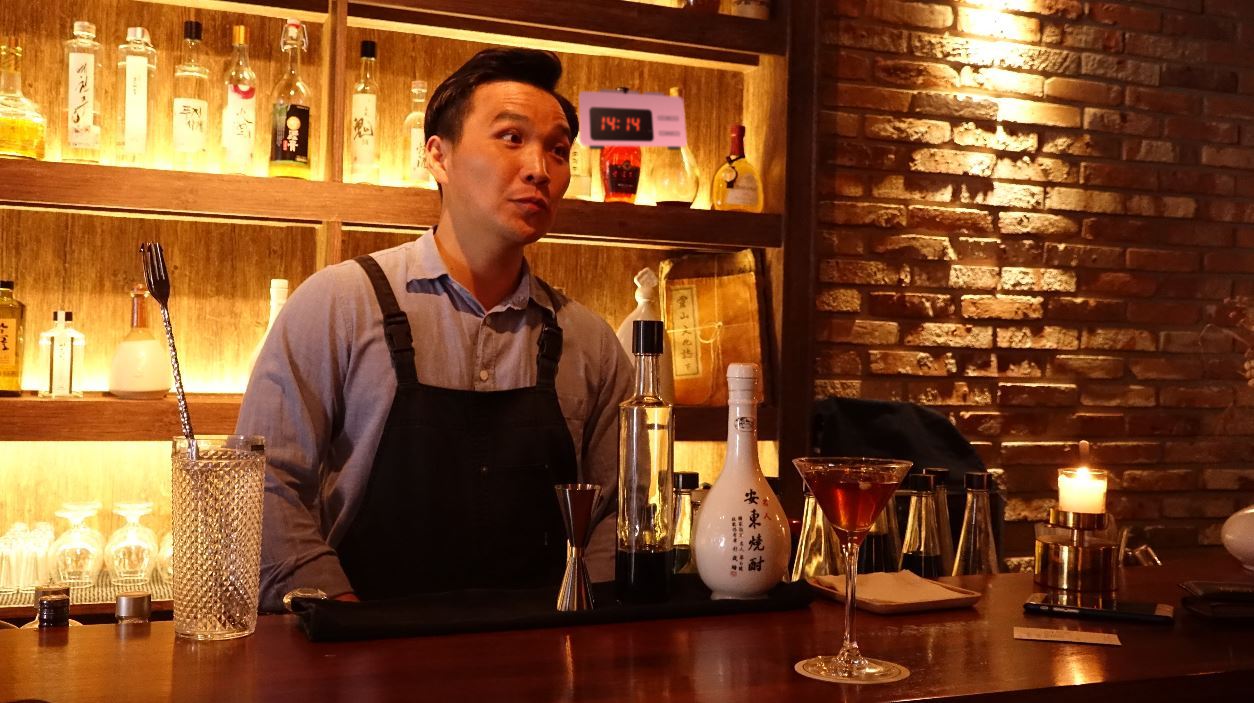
14,14
